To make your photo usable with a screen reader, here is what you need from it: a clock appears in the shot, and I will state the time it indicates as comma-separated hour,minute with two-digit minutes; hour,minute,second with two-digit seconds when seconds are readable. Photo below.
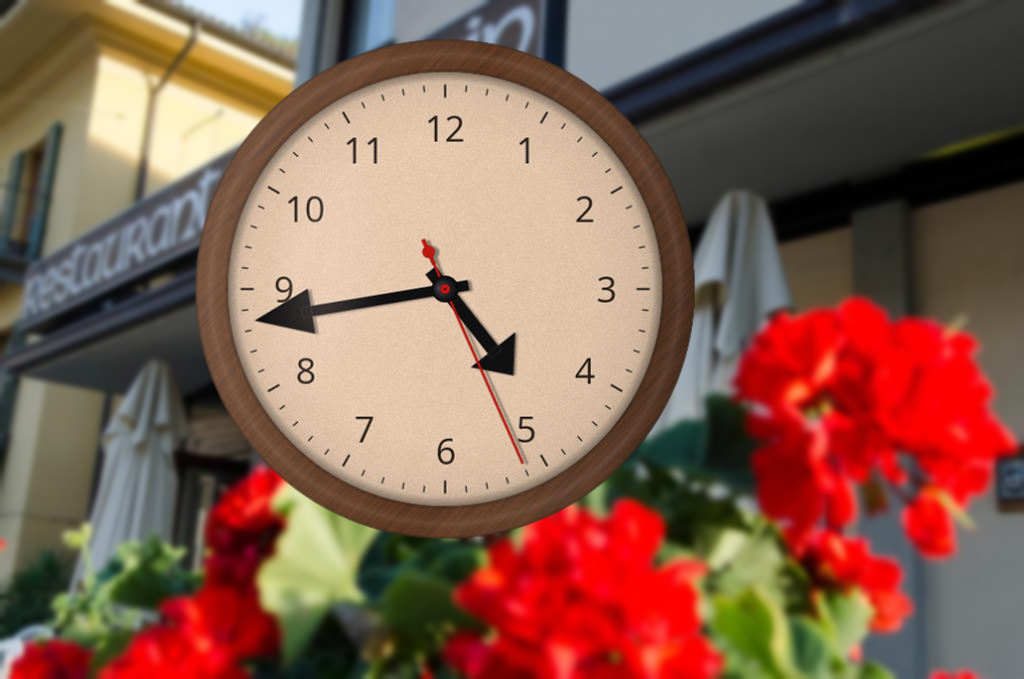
4,43,26
